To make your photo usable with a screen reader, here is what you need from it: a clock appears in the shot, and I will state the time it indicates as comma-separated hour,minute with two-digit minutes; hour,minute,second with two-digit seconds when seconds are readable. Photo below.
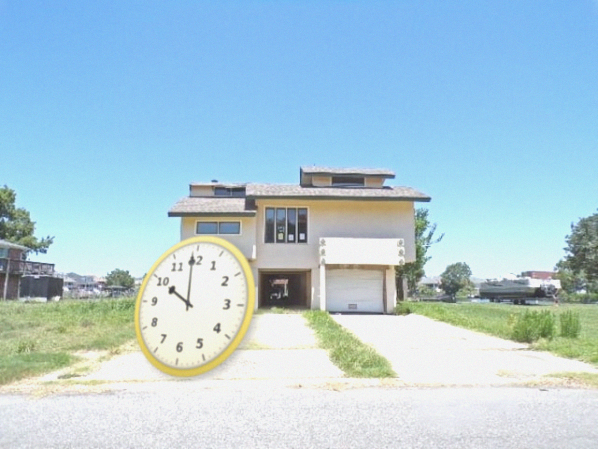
9,59
